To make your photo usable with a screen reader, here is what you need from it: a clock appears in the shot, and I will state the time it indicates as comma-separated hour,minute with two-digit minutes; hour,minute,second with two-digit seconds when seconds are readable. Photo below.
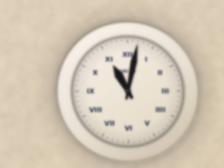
11,02
